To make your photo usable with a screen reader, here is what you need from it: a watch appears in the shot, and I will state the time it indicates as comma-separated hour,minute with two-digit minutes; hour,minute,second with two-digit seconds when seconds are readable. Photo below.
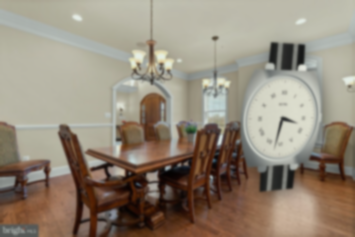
3,32
